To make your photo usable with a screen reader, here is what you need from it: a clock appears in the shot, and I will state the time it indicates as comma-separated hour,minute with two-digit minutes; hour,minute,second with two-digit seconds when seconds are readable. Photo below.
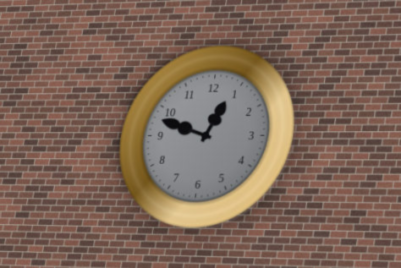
12,48
